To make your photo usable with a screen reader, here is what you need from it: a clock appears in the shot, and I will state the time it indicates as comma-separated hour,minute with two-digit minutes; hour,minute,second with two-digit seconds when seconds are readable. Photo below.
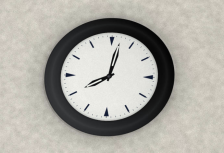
8,02
